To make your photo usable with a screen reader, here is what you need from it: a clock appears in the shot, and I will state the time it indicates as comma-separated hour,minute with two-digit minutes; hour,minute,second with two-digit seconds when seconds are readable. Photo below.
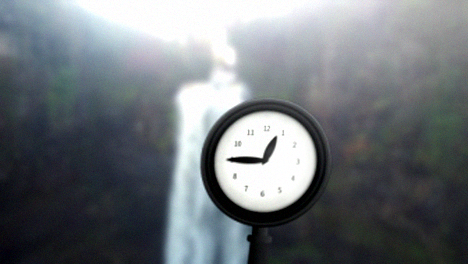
12,45
